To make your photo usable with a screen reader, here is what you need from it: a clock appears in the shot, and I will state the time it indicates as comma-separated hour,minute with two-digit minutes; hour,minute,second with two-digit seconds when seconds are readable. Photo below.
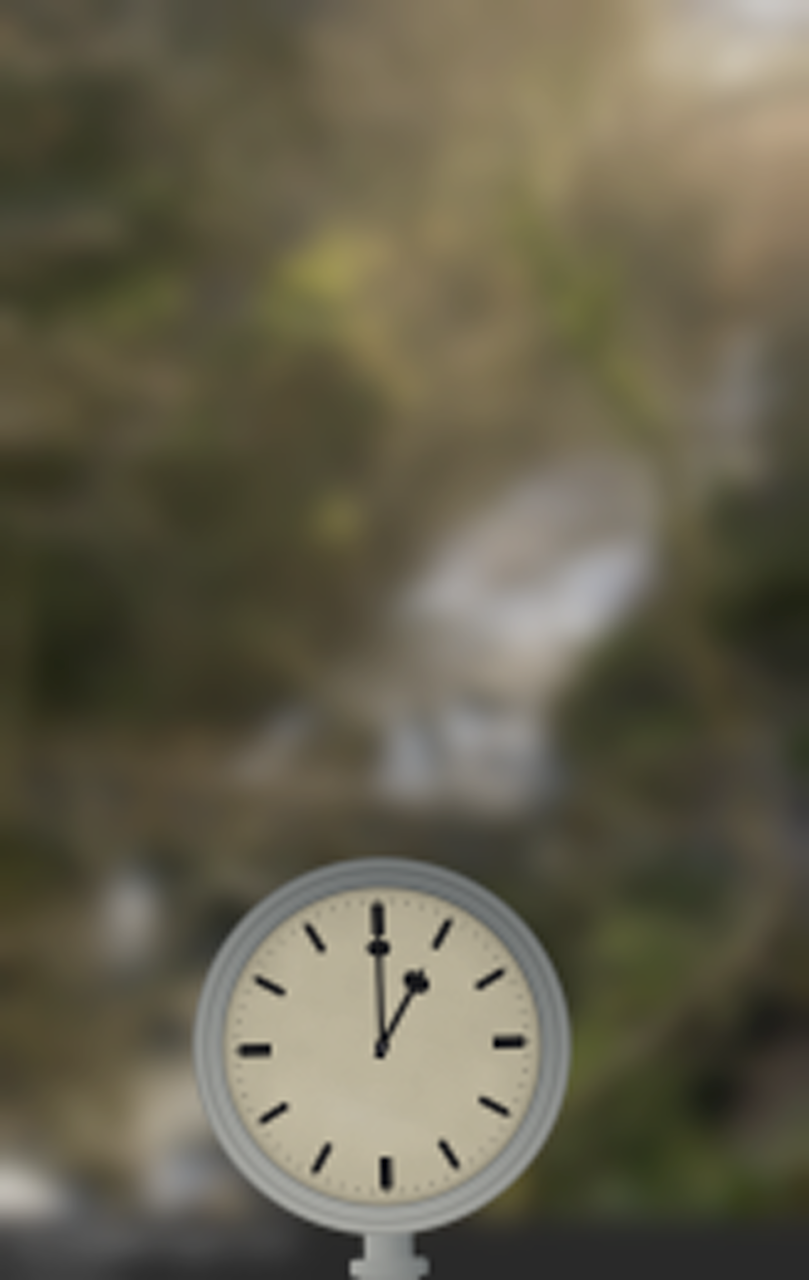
1,00
